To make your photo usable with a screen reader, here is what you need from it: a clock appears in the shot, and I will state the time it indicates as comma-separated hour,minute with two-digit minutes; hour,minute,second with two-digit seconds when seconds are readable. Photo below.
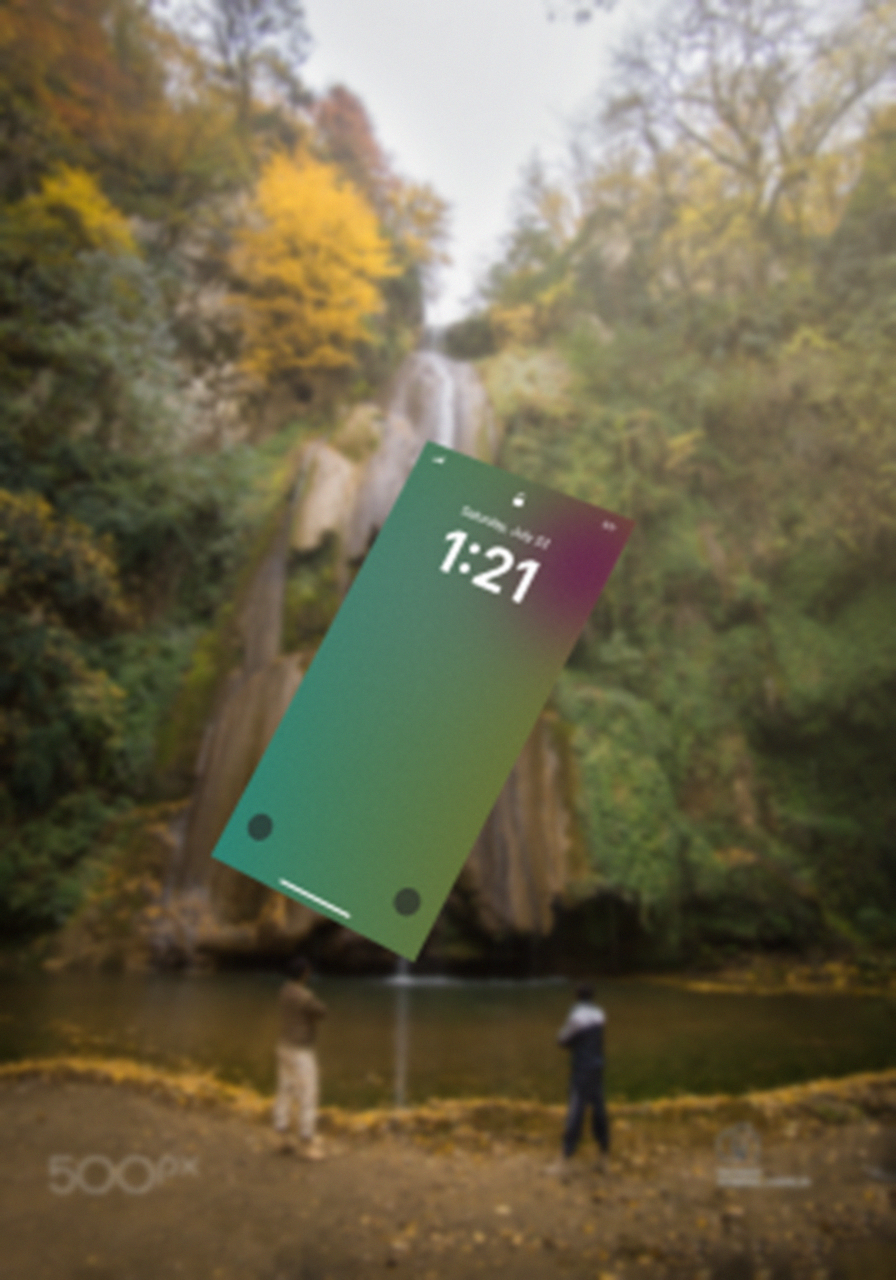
1,21
